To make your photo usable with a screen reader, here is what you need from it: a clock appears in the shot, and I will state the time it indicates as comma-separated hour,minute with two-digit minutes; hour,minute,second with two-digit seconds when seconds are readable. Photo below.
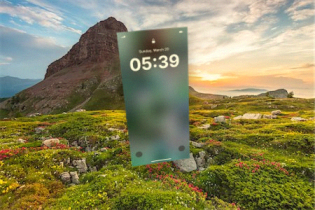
5,39
